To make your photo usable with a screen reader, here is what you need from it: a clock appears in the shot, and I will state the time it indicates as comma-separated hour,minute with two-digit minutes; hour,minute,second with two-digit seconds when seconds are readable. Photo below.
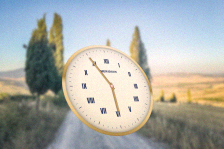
5,55
